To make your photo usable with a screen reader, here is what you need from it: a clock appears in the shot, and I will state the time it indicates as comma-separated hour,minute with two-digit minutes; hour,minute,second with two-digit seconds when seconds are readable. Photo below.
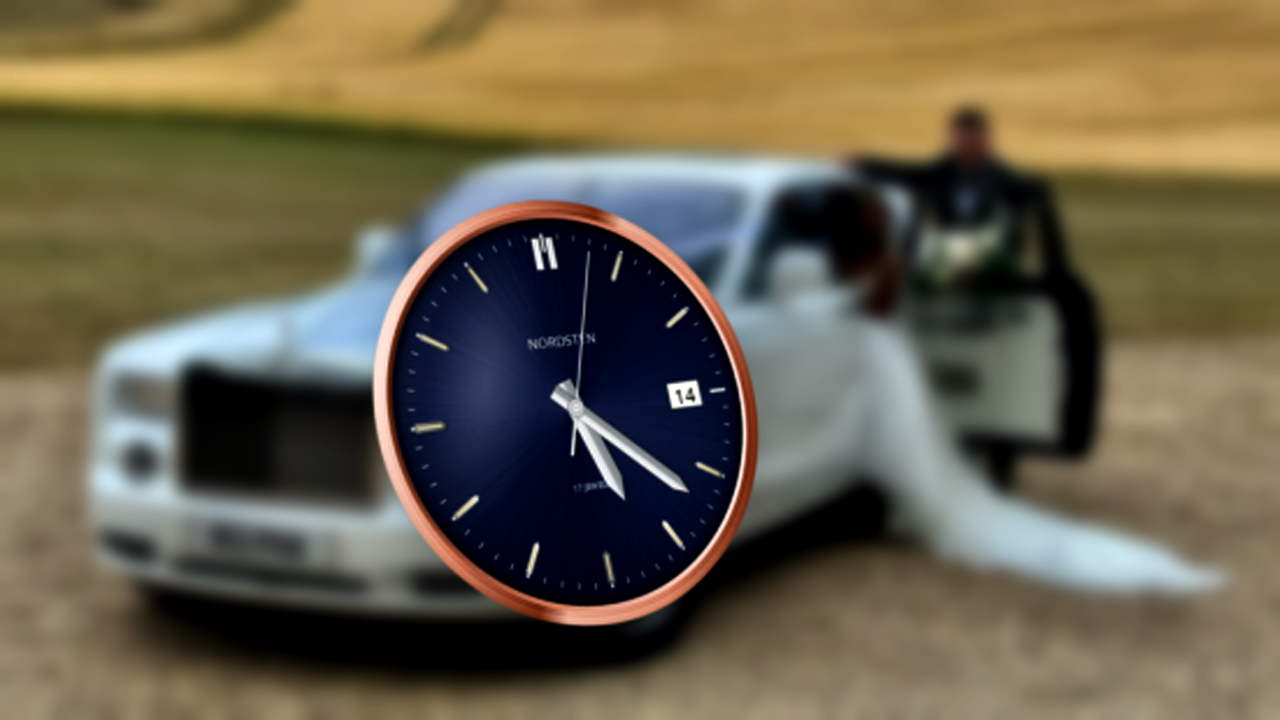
5,22,03
